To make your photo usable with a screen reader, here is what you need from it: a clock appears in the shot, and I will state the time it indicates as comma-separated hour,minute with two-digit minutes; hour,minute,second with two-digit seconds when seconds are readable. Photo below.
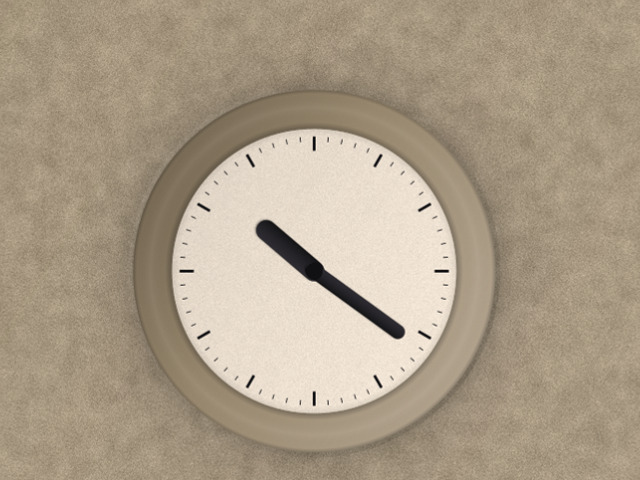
10,21
